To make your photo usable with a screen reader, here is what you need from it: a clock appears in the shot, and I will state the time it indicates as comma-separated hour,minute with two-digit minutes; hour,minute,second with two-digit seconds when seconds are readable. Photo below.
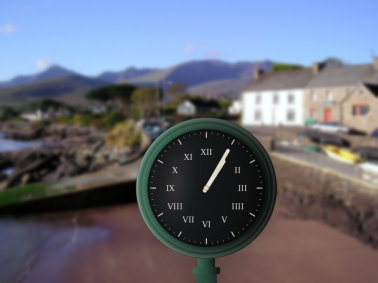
1,05
